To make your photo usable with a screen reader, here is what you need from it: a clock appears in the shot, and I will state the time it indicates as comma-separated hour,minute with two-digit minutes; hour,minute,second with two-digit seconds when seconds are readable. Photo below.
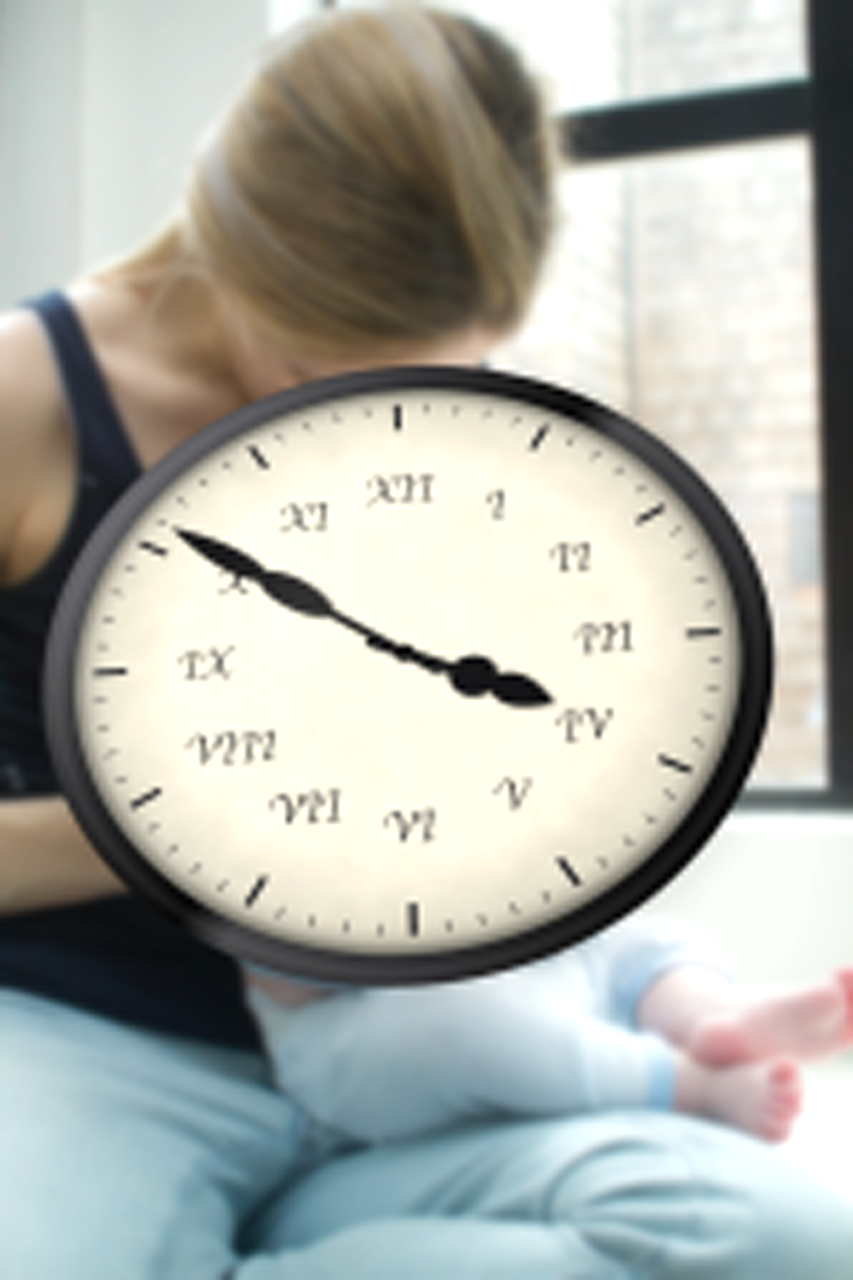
3,51
